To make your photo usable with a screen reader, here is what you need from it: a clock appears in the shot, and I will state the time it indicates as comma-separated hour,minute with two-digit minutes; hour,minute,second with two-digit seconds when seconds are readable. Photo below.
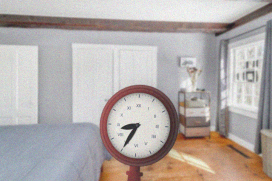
8,35
